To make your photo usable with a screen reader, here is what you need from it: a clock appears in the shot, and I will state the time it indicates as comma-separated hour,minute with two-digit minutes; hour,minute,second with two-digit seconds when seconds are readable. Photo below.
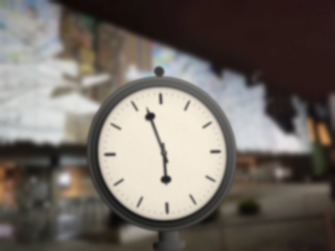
5,57
